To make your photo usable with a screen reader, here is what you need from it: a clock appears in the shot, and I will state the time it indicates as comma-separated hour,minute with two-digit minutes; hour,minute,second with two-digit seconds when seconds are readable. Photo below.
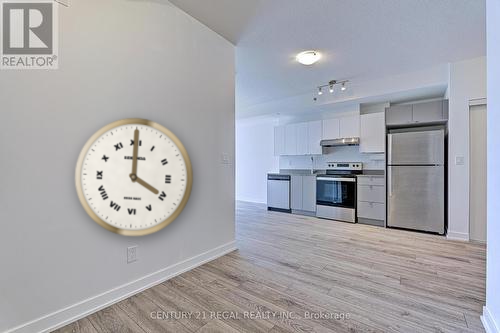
4,00
